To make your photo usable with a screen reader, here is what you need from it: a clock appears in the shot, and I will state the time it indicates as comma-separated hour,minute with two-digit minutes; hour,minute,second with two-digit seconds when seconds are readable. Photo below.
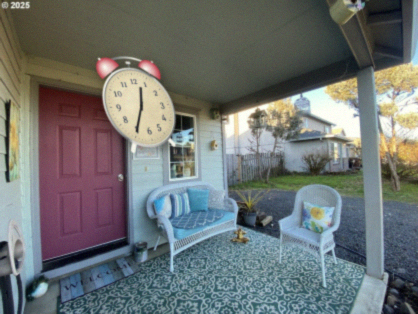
12,35
